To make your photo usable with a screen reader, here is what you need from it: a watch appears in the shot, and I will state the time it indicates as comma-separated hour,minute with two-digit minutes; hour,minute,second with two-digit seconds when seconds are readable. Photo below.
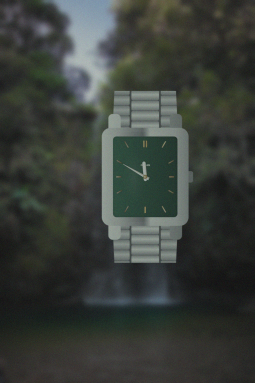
11,50
